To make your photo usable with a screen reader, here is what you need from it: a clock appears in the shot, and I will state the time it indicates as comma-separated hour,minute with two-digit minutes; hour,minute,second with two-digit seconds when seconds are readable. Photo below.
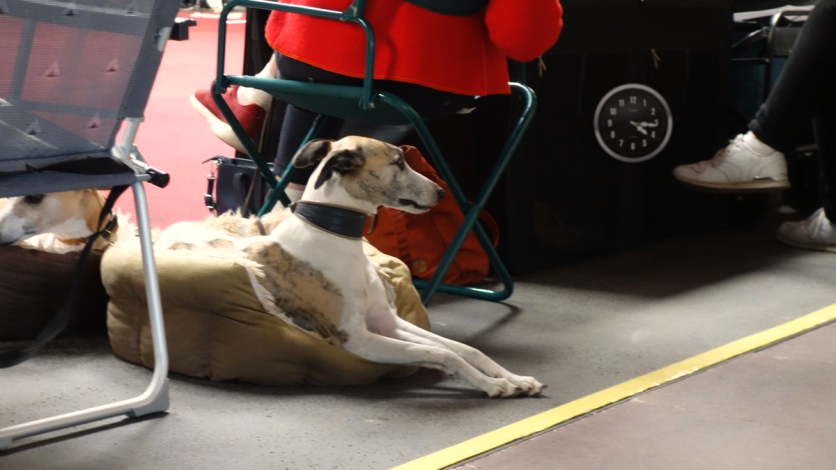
4,16
